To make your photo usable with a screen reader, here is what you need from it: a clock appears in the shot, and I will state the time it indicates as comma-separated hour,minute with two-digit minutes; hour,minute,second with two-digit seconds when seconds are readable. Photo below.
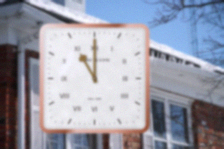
11,00
